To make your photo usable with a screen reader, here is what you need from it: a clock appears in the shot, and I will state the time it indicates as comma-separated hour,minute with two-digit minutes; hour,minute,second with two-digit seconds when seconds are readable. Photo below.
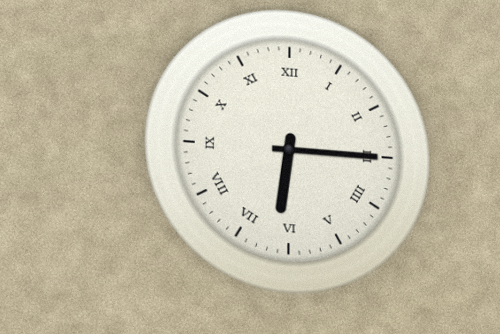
6,15
